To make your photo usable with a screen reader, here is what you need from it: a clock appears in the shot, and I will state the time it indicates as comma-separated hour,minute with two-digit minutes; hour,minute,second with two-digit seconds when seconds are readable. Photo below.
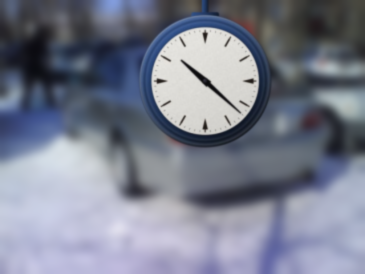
10,22
